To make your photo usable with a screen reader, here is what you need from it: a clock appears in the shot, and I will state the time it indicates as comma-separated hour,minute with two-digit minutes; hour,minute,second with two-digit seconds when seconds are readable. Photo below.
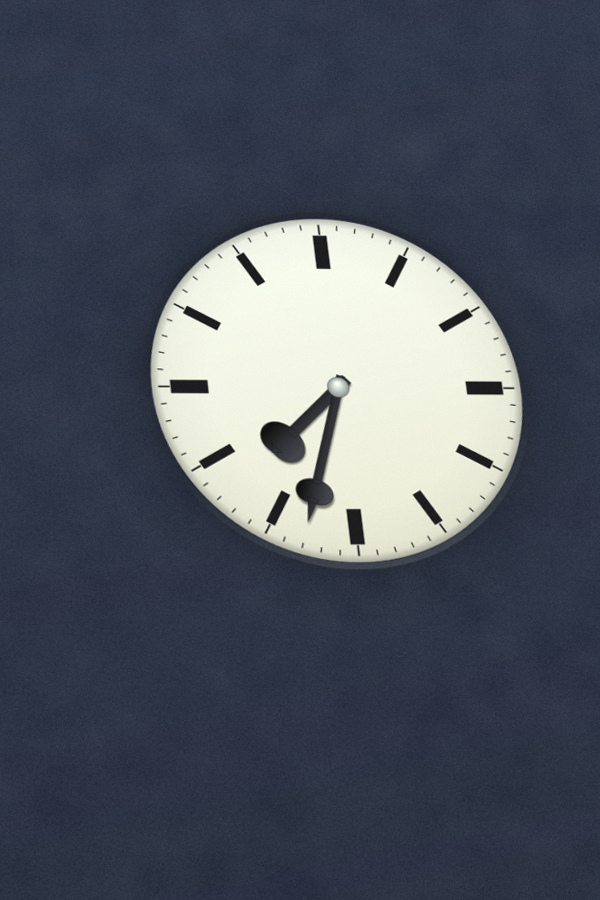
7,33
